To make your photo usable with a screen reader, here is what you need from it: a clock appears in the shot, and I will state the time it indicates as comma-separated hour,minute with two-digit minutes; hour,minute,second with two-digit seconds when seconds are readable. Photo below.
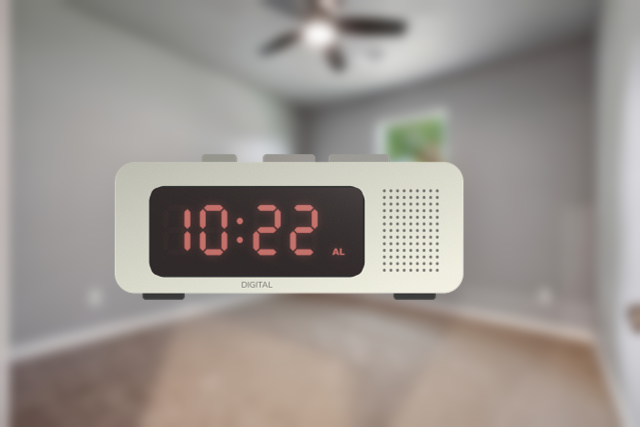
10,22
